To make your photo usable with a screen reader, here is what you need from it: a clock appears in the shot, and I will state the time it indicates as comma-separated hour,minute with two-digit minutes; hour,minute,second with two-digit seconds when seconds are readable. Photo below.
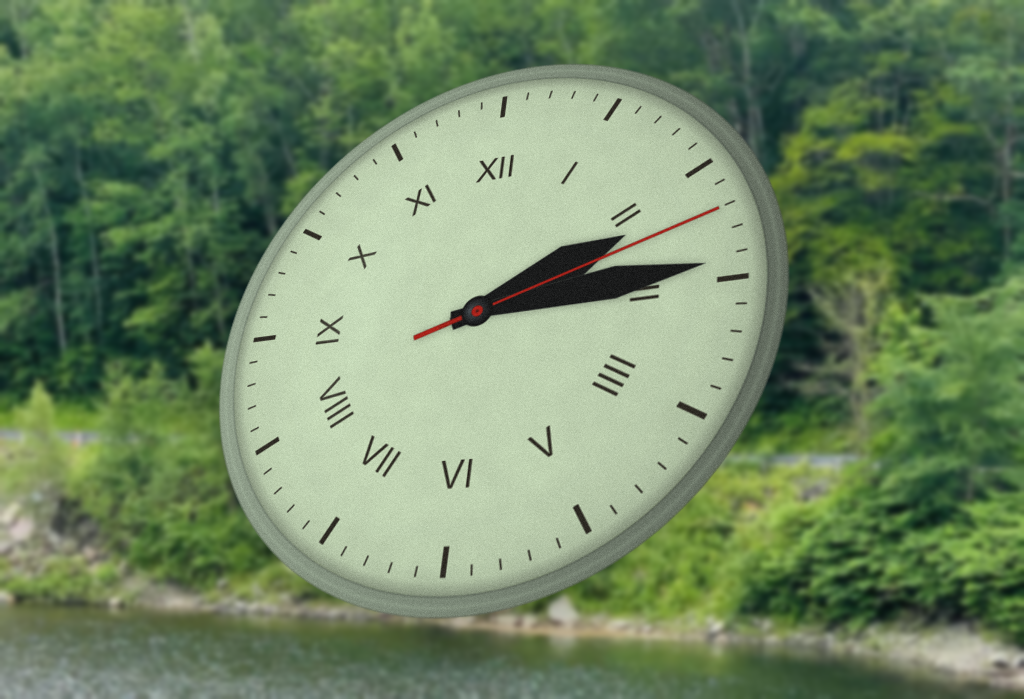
2,14,12
